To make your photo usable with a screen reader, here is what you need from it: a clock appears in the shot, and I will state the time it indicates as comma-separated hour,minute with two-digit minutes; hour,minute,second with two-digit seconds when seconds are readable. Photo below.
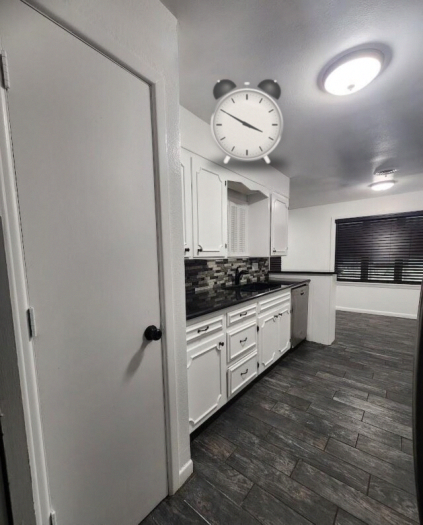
3,50
